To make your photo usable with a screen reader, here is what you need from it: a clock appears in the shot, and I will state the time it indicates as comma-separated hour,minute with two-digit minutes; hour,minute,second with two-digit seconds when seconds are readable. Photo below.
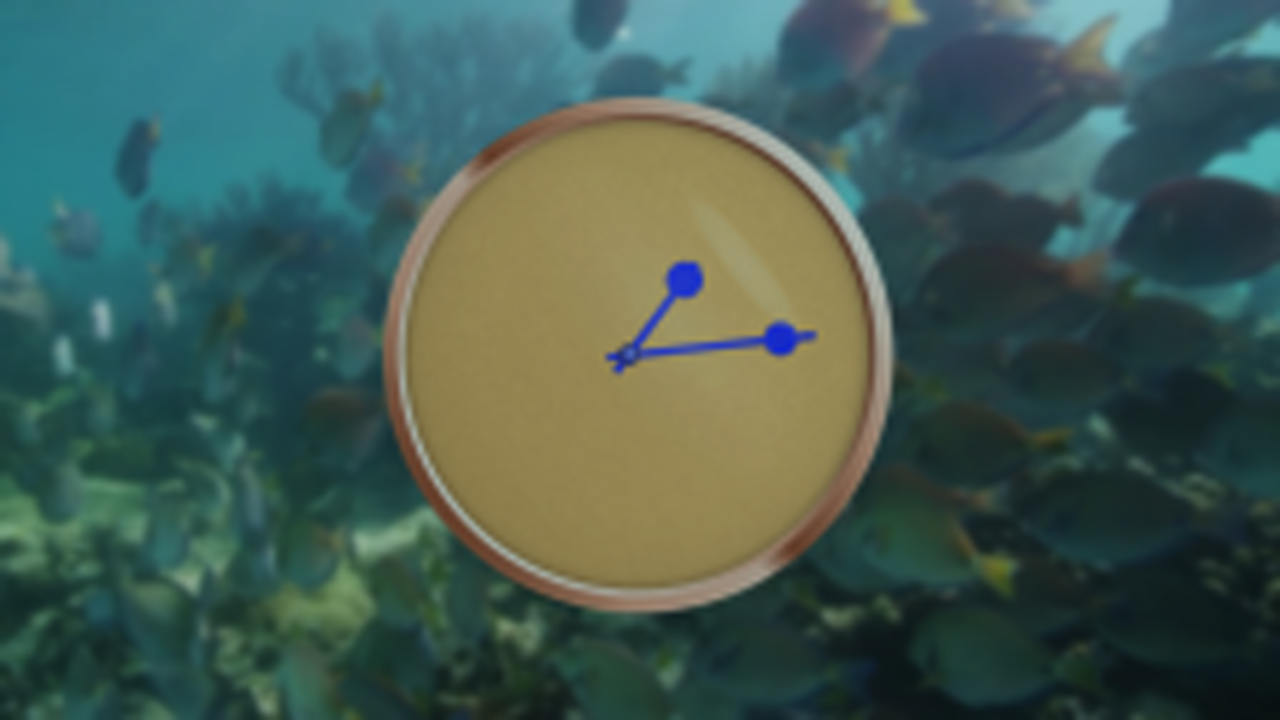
1,14
